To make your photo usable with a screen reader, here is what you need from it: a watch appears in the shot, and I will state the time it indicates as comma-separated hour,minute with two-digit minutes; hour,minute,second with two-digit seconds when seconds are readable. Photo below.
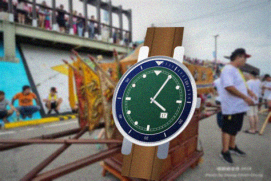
4,05
